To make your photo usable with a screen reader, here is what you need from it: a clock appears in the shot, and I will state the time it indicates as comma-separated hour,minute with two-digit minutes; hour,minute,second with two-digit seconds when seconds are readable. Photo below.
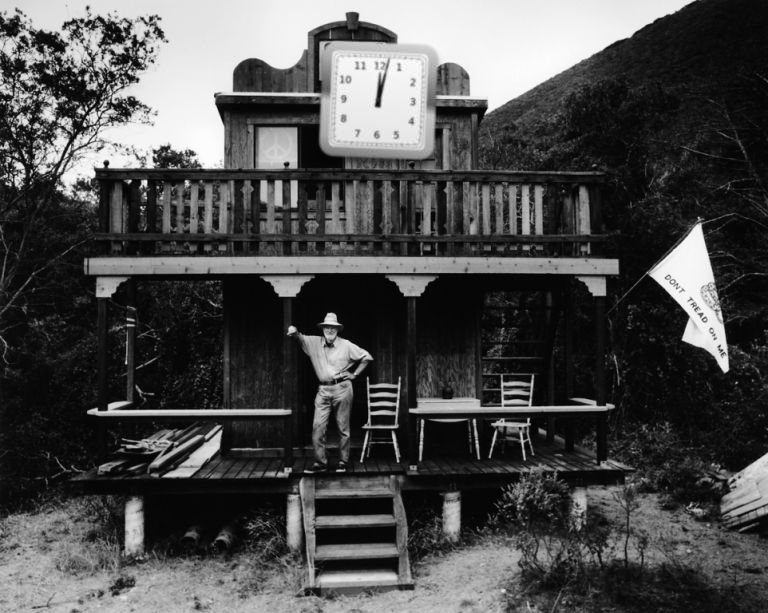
12,02
